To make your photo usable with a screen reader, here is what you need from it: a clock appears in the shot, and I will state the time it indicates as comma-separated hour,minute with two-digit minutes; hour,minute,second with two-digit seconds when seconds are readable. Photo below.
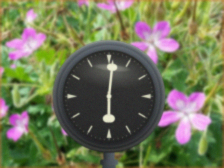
6,01
